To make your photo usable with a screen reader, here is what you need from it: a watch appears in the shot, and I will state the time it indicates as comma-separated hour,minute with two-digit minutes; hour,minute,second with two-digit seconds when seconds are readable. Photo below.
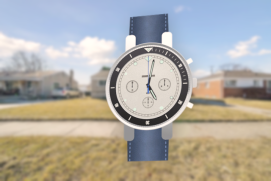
5,02
